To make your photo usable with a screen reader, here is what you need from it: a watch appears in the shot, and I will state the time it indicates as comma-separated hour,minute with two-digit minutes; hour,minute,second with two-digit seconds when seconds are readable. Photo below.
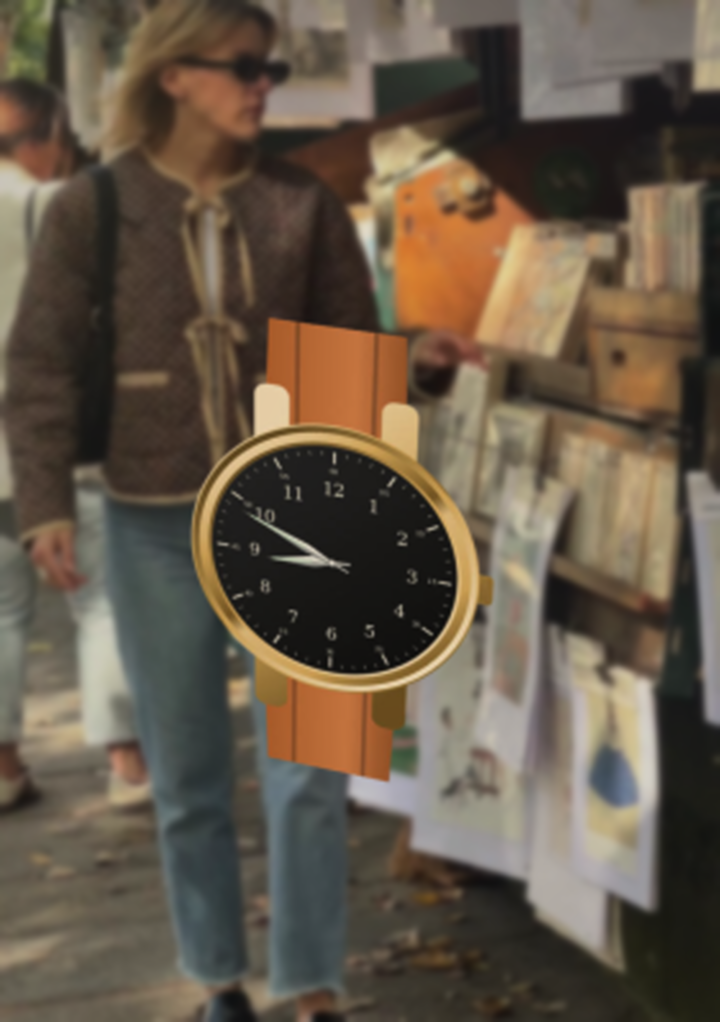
8,49
